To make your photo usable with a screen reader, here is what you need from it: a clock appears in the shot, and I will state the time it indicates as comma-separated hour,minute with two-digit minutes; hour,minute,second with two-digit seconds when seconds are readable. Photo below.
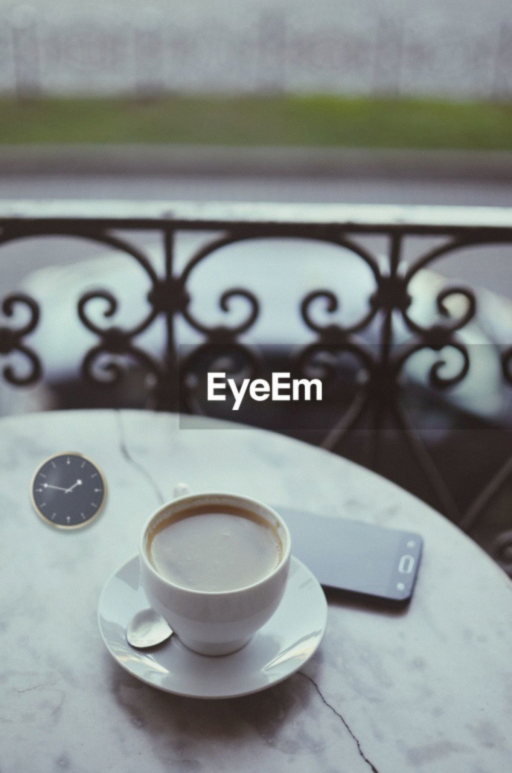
1,47
